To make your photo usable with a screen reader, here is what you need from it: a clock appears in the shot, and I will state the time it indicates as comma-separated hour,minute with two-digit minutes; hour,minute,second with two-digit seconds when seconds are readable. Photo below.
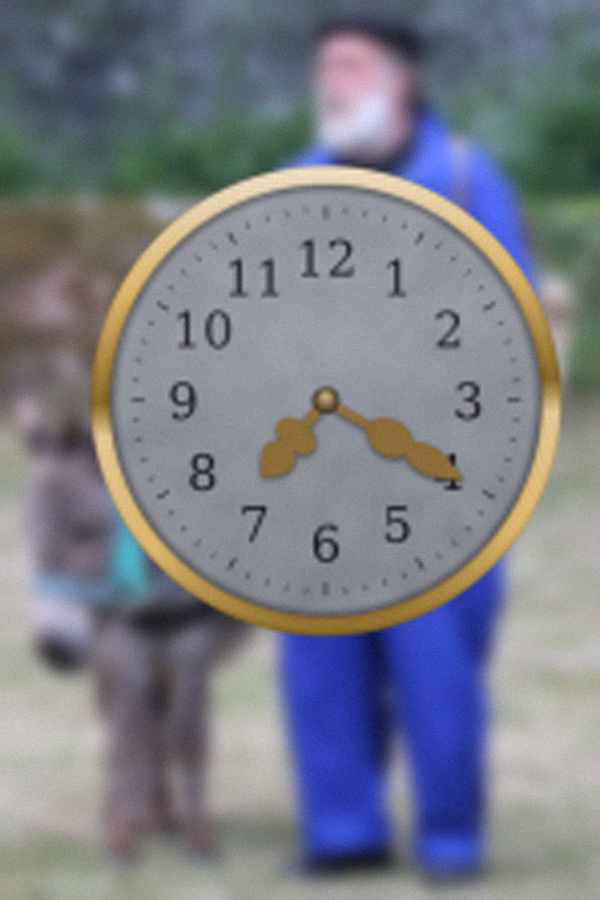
7,20
